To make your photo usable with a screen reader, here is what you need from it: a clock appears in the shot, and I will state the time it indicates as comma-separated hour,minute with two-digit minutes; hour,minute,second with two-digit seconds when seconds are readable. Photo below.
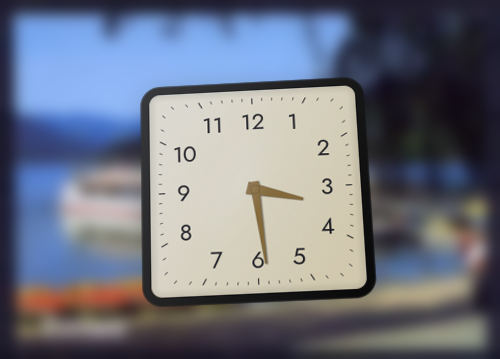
3,29
